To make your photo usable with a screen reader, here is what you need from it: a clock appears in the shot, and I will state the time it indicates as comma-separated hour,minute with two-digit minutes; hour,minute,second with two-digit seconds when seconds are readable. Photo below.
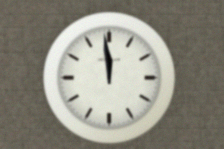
11,59
